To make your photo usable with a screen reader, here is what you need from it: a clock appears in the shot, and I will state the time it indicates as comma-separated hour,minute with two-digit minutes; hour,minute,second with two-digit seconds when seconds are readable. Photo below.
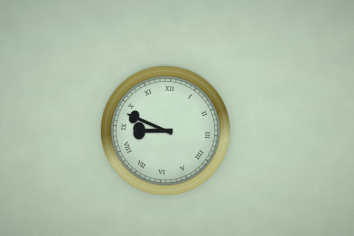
8,48
